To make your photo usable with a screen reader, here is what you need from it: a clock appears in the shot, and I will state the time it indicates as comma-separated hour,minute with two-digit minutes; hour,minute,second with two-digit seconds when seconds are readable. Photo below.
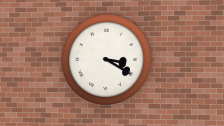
3,20
